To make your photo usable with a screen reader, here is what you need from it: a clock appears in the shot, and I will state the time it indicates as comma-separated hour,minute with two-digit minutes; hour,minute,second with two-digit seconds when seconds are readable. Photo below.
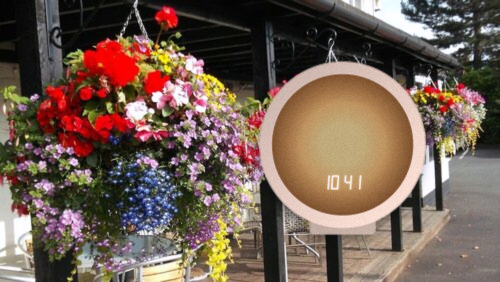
10,41
